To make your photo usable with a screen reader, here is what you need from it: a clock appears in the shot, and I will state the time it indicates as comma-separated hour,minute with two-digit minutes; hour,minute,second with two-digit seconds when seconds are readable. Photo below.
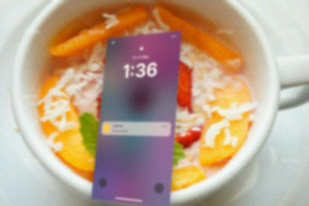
1,36
